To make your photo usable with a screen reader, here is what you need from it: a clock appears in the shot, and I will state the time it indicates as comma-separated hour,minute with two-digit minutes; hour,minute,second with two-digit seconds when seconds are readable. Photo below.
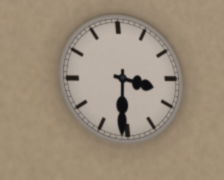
3,31
